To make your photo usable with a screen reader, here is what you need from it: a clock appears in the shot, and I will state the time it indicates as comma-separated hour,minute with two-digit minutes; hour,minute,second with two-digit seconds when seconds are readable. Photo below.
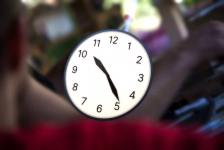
10,24
